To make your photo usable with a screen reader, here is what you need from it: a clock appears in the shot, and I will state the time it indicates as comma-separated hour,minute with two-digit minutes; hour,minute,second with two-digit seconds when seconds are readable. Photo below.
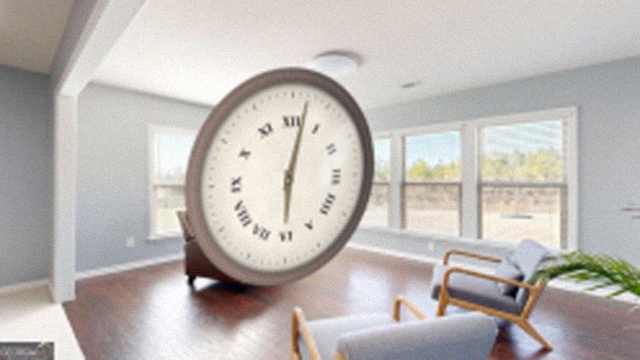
6,02
